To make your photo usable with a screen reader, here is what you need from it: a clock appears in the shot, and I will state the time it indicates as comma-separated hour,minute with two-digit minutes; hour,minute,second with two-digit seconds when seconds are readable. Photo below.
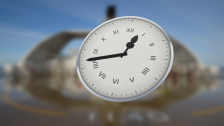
12,42
